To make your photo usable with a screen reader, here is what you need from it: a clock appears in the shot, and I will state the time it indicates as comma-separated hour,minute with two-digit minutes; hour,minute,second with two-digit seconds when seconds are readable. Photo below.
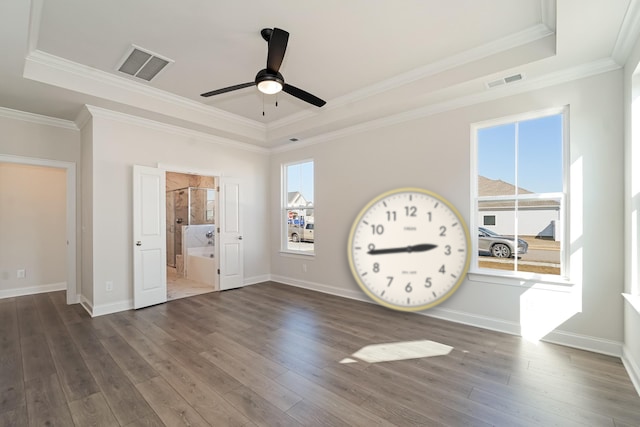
2,44
